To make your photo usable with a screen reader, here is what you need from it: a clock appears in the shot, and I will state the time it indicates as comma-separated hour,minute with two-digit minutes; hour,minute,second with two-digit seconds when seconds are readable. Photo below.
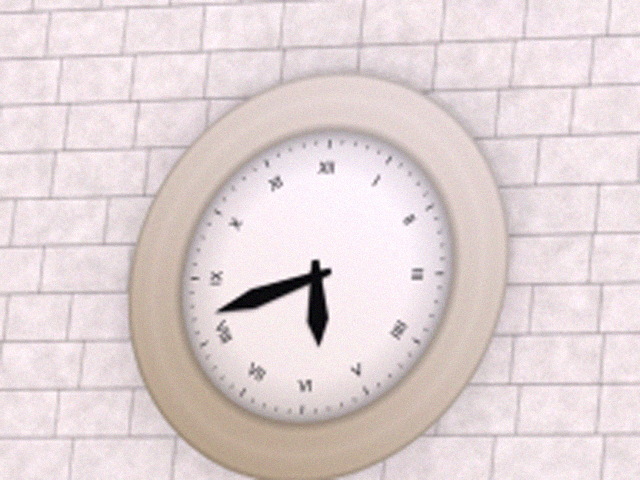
5,42
